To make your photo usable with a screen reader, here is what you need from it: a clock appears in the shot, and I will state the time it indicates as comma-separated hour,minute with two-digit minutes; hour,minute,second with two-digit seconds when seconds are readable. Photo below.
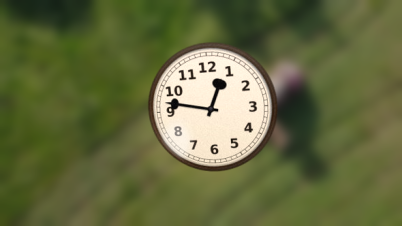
12,47
